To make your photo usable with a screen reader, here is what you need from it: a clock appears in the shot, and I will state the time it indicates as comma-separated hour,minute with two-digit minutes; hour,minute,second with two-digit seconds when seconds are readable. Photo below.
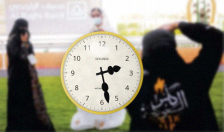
2,28
